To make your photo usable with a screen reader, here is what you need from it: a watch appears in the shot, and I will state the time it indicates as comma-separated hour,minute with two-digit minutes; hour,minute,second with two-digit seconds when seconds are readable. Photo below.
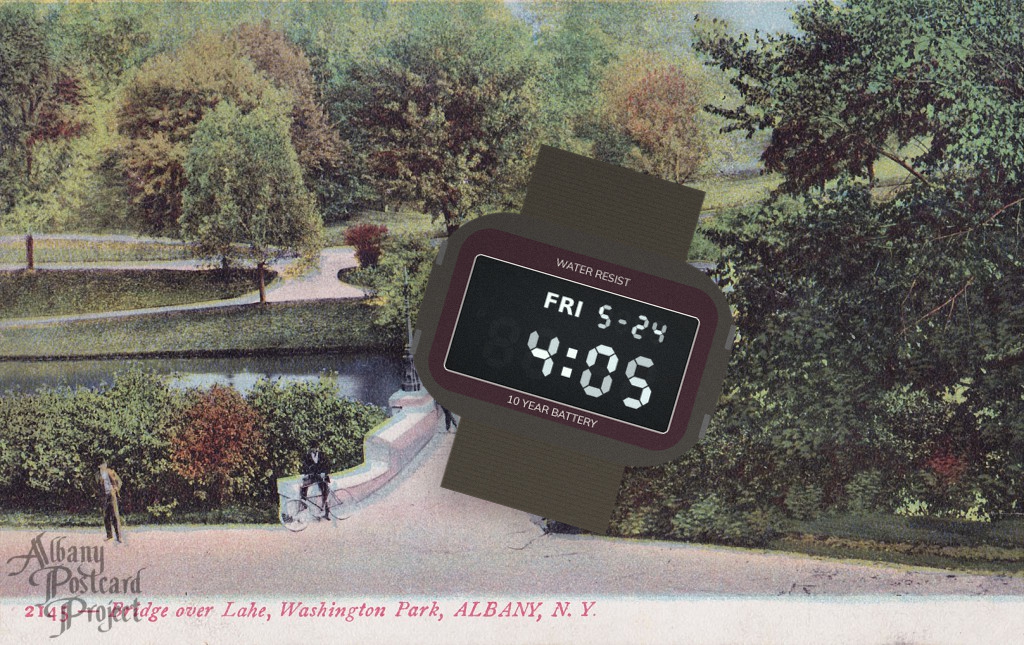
4,05
